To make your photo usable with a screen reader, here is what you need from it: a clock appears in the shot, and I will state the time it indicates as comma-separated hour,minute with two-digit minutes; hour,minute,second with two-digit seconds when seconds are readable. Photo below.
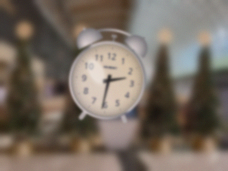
2,31
